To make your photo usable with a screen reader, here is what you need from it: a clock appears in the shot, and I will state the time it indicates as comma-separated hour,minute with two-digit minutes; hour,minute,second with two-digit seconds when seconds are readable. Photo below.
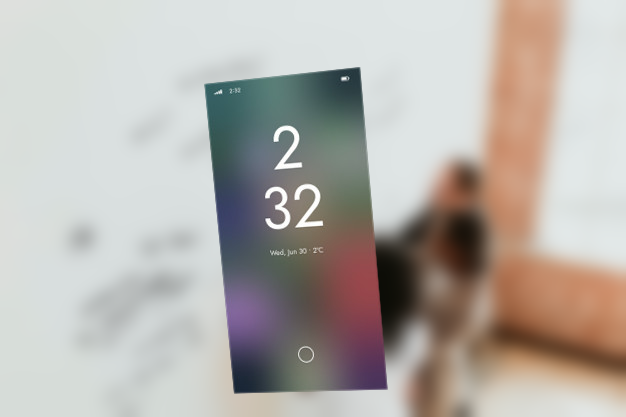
2,32
